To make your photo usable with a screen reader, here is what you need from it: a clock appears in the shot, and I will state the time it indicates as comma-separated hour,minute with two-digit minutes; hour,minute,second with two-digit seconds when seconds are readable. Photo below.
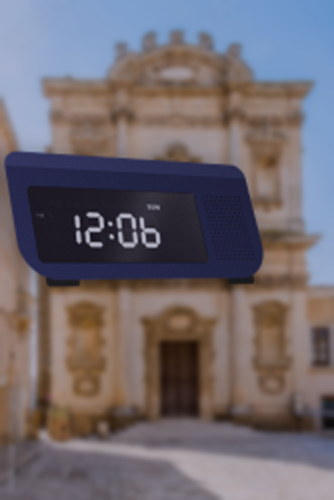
12,06
